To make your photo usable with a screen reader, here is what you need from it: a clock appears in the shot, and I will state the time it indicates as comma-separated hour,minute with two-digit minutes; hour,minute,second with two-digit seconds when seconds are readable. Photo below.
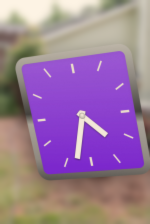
4,33
